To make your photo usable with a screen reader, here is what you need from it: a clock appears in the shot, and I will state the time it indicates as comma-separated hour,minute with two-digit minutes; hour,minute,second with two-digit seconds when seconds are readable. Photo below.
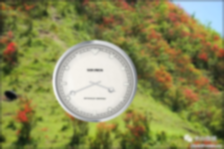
3,41
